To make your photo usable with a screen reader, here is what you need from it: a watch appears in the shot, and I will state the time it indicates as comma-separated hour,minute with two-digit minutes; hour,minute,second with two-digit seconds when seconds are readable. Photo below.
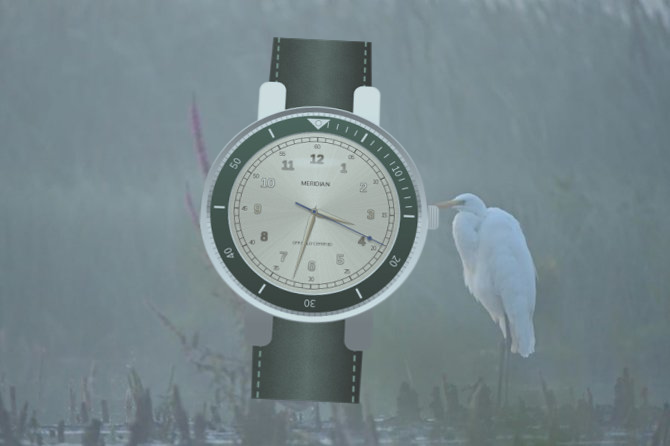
3,32,19
